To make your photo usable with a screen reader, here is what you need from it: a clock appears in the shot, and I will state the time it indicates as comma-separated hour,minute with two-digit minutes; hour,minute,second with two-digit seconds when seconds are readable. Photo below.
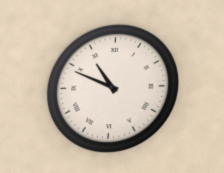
10,49
